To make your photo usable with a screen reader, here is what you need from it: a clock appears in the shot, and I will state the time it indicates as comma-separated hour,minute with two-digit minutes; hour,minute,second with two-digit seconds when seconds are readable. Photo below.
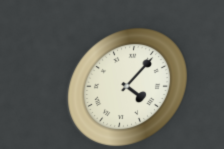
4,06
